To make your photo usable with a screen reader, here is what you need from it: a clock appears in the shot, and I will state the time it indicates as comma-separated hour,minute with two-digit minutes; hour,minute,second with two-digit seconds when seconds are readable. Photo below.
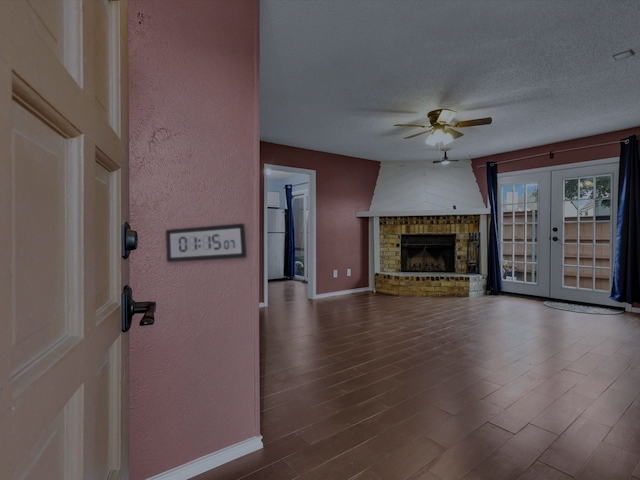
1,15
